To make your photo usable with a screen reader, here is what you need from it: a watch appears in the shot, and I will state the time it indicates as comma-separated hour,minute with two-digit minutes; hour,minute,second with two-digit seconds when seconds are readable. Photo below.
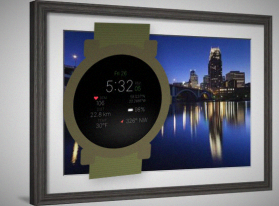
5,32
